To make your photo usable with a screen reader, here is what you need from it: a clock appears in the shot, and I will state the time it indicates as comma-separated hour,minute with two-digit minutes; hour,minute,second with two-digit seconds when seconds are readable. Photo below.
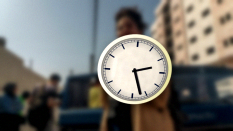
2,27
